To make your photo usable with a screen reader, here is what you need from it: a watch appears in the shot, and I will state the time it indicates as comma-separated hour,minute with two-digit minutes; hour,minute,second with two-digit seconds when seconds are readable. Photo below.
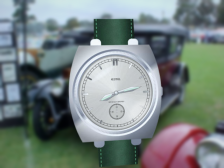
8,13
